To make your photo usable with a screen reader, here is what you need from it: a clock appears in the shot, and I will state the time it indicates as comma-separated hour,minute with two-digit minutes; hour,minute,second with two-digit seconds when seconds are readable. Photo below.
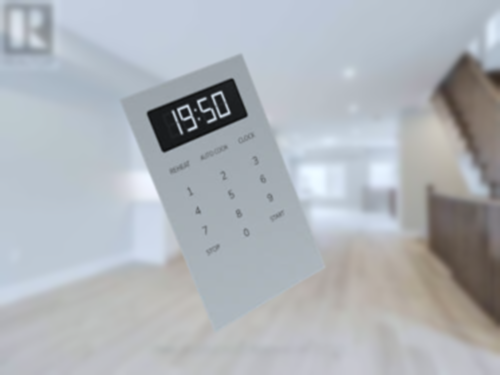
19,50
